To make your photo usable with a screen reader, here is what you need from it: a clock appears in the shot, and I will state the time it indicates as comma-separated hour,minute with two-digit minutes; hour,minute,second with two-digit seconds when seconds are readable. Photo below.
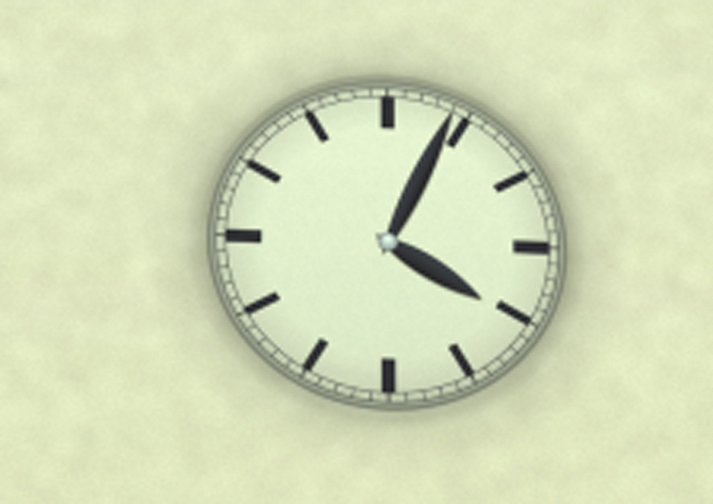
4,04
